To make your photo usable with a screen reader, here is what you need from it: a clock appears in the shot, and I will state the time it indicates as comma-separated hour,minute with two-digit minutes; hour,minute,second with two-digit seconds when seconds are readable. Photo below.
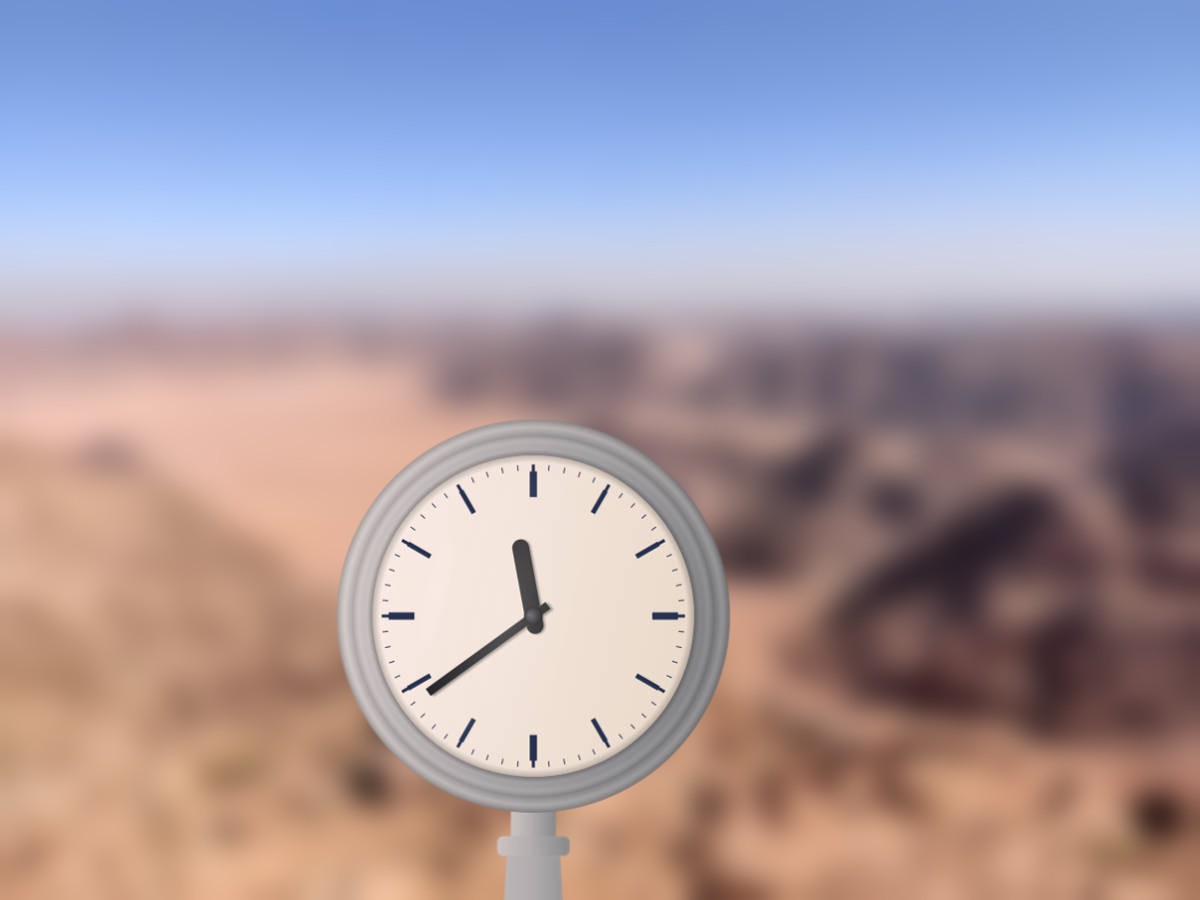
11,39
